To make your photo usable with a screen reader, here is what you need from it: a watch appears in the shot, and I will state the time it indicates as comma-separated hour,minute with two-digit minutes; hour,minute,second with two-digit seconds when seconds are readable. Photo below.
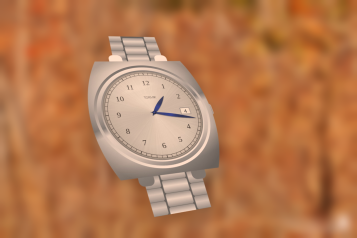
1,17
